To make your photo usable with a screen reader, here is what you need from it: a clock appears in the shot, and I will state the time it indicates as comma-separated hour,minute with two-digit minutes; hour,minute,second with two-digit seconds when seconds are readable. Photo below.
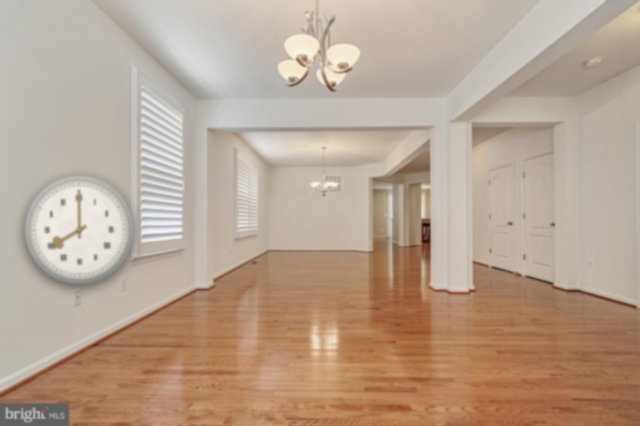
8,00
